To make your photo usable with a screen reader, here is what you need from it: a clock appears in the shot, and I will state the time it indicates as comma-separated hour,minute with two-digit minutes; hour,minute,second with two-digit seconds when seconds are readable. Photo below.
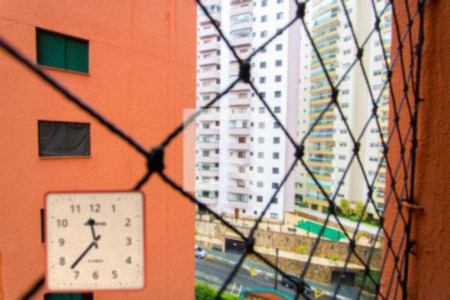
11,37
